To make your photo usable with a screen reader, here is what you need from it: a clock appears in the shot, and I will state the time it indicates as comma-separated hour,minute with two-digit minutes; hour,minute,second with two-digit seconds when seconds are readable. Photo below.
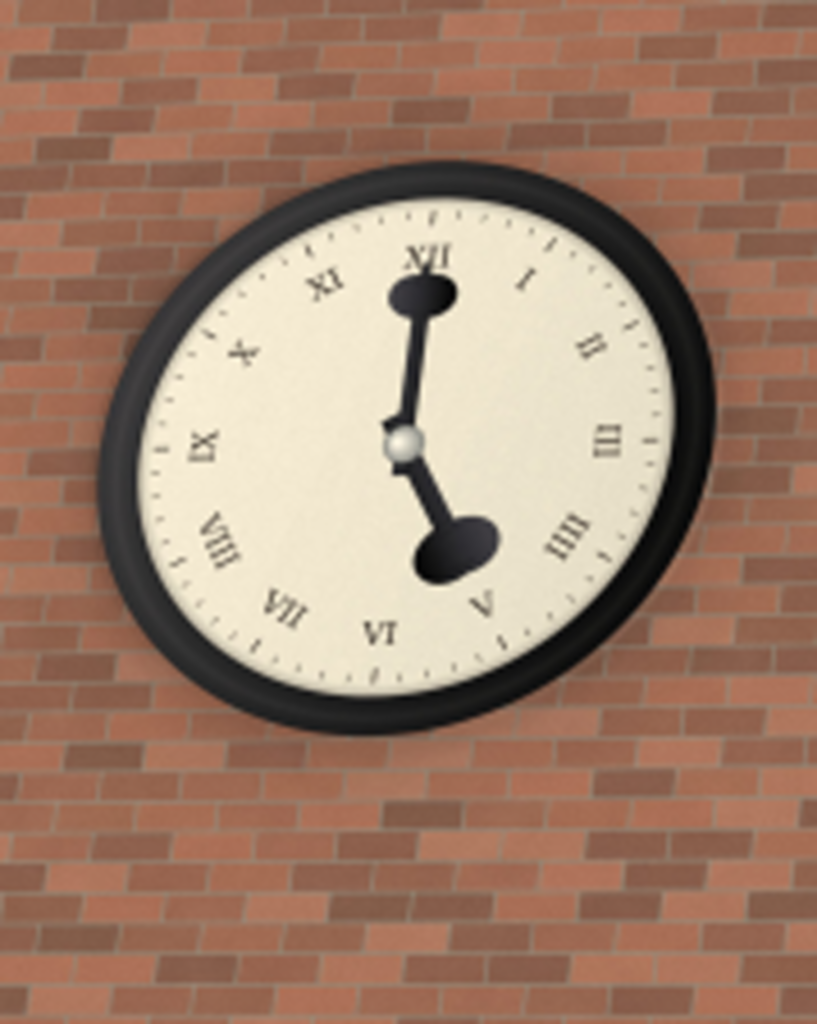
5,00
